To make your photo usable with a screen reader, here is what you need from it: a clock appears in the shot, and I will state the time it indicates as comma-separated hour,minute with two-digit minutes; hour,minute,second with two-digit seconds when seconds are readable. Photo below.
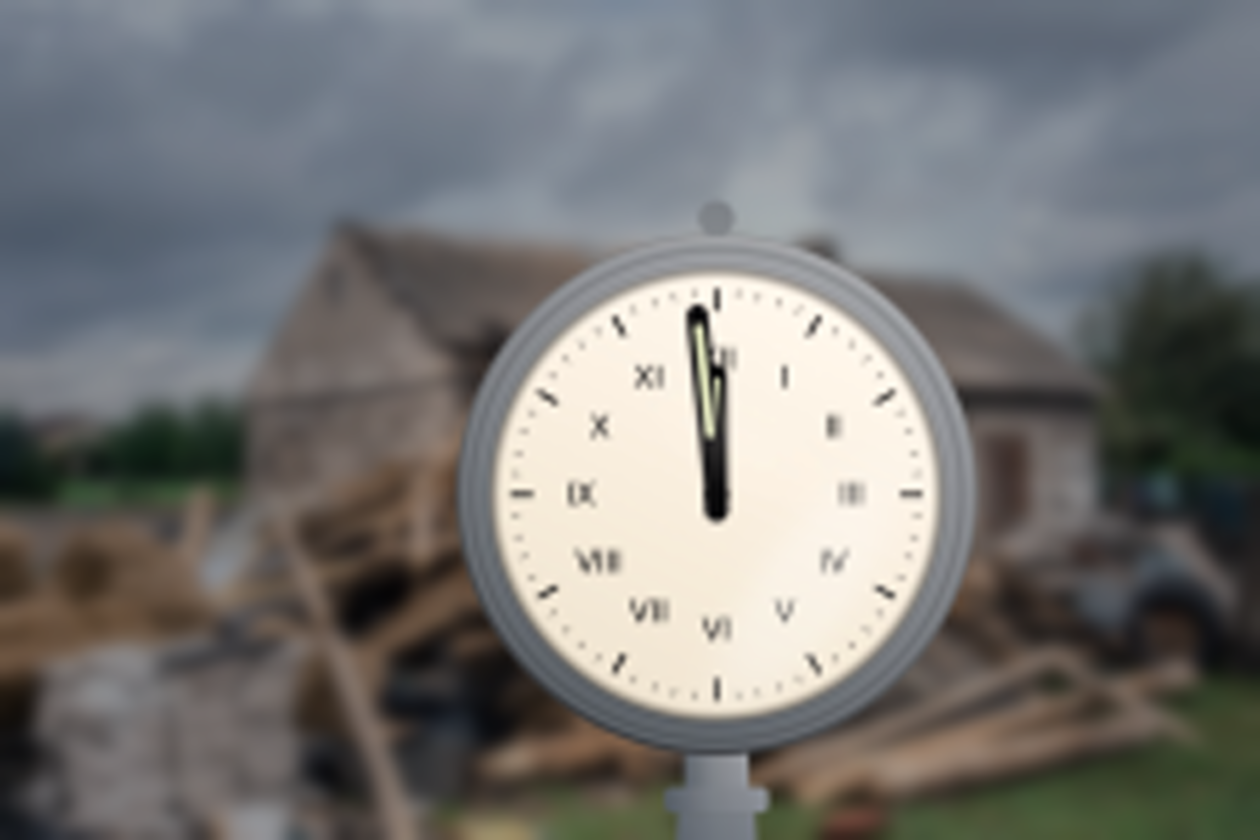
11,59
